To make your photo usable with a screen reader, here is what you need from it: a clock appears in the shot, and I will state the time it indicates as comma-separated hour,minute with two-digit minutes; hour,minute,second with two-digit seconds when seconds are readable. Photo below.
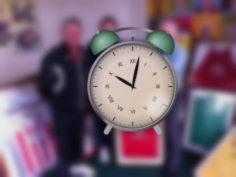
10,02
